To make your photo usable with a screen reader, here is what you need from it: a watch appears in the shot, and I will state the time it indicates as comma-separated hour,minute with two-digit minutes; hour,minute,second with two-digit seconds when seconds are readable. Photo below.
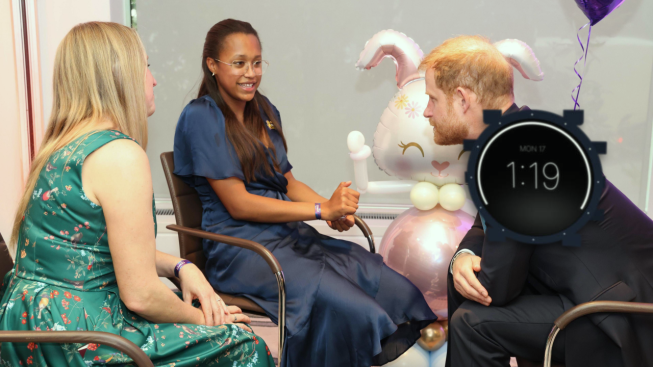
1,19
